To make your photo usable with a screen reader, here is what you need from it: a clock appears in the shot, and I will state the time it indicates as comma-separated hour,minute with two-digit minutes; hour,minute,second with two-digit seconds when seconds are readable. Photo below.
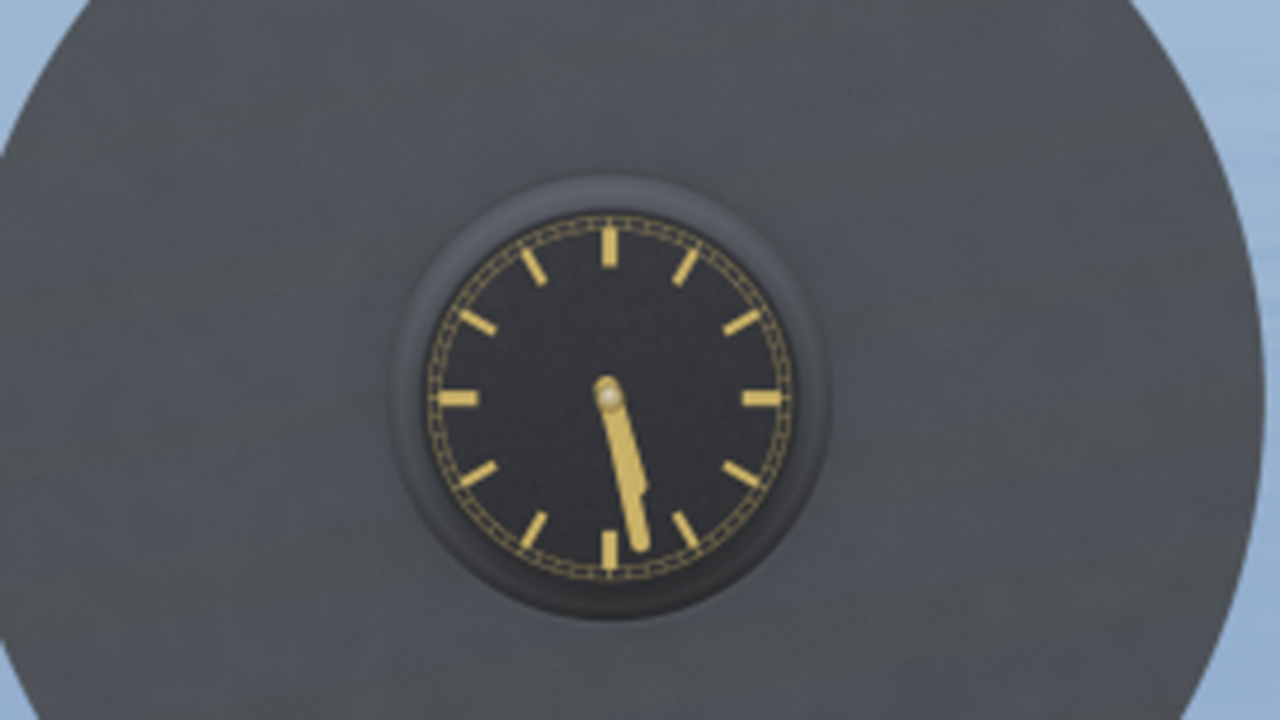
5,28
